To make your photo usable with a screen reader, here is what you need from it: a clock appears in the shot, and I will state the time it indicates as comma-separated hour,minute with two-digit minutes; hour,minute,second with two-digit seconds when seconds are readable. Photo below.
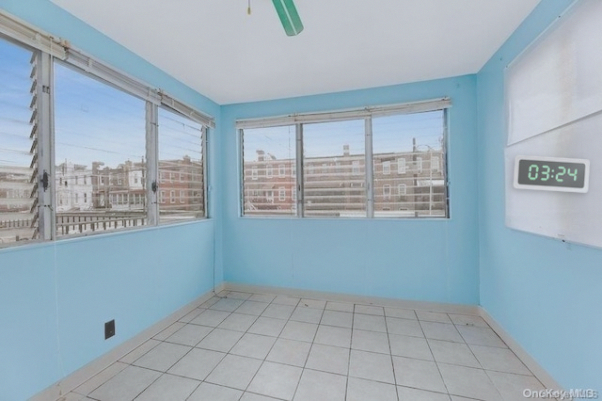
3,24
